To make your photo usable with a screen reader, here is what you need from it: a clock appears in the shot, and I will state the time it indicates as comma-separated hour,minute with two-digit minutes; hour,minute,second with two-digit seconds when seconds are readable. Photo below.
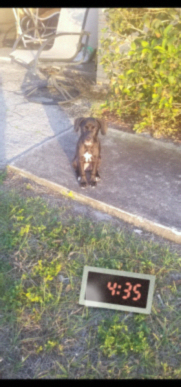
4,35
